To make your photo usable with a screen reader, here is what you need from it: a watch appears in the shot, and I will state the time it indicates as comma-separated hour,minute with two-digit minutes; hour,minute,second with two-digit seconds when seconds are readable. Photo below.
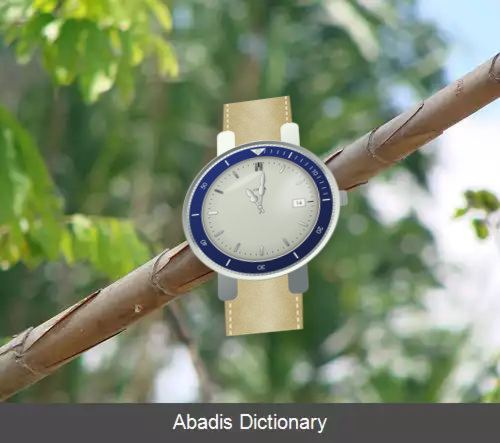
11,01
